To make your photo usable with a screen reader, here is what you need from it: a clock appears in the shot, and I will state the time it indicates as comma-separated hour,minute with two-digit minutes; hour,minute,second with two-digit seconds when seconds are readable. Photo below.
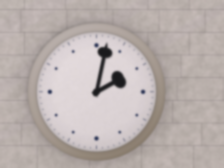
2,02
